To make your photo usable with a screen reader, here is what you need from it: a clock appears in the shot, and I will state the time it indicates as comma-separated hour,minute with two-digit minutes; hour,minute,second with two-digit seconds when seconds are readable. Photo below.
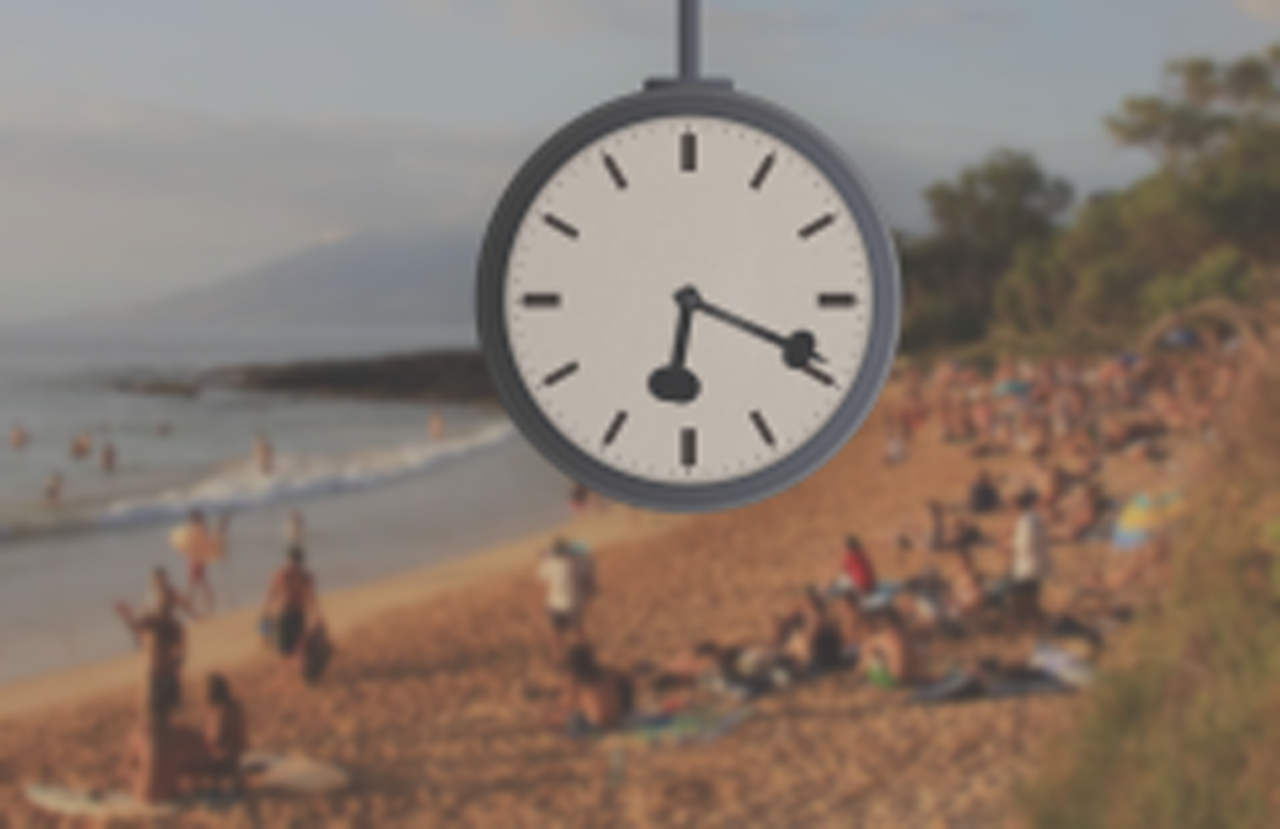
6,19
